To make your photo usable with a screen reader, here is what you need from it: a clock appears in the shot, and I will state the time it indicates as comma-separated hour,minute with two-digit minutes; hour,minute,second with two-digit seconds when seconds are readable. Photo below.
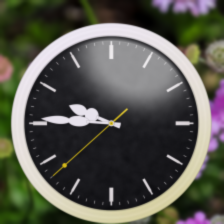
9,45,38
